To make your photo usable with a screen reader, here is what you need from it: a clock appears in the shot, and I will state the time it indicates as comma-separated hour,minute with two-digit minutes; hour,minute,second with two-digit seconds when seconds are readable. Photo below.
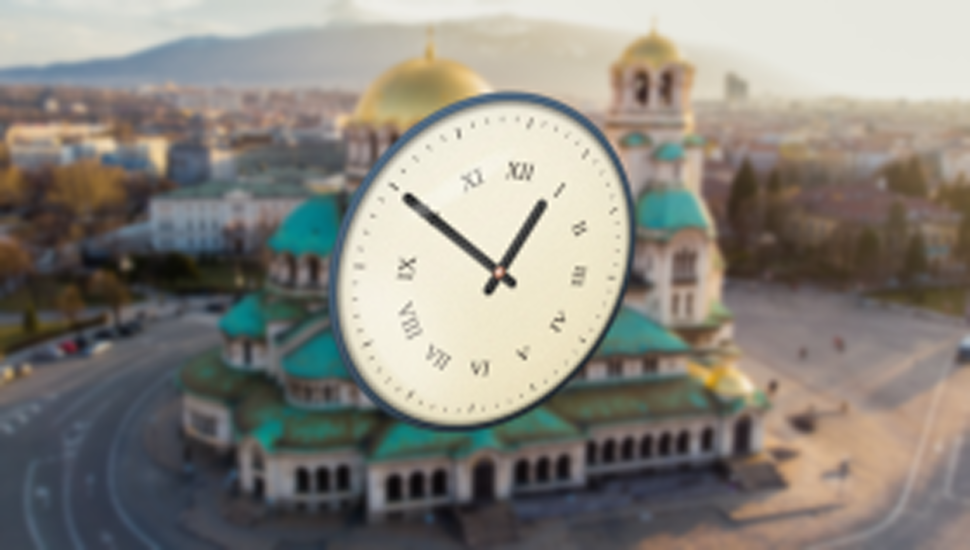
12,50
